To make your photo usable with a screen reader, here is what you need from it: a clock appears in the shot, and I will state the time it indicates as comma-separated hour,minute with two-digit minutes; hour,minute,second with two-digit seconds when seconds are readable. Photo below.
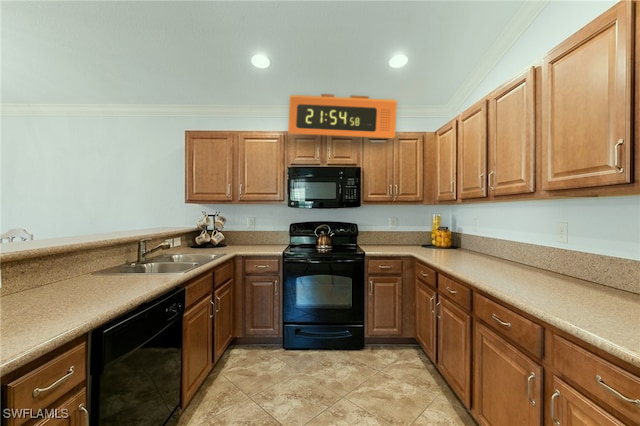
21,54
